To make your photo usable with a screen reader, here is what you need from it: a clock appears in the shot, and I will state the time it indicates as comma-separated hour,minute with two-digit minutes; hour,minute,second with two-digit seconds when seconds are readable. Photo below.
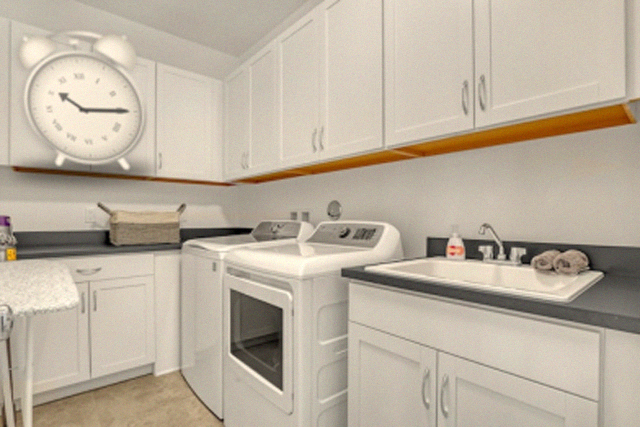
10,15
